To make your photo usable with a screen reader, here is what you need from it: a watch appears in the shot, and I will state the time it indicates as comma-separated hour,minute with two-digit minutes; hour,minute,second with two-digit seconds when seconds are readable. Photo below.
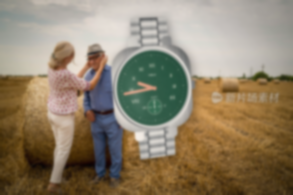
9,44
